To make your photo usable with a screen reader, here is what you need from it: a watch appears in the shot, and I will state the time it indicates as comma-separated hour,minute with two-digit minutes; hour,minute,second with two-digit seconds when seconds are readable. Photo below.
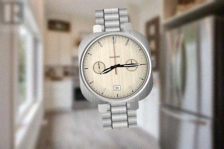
8,15
